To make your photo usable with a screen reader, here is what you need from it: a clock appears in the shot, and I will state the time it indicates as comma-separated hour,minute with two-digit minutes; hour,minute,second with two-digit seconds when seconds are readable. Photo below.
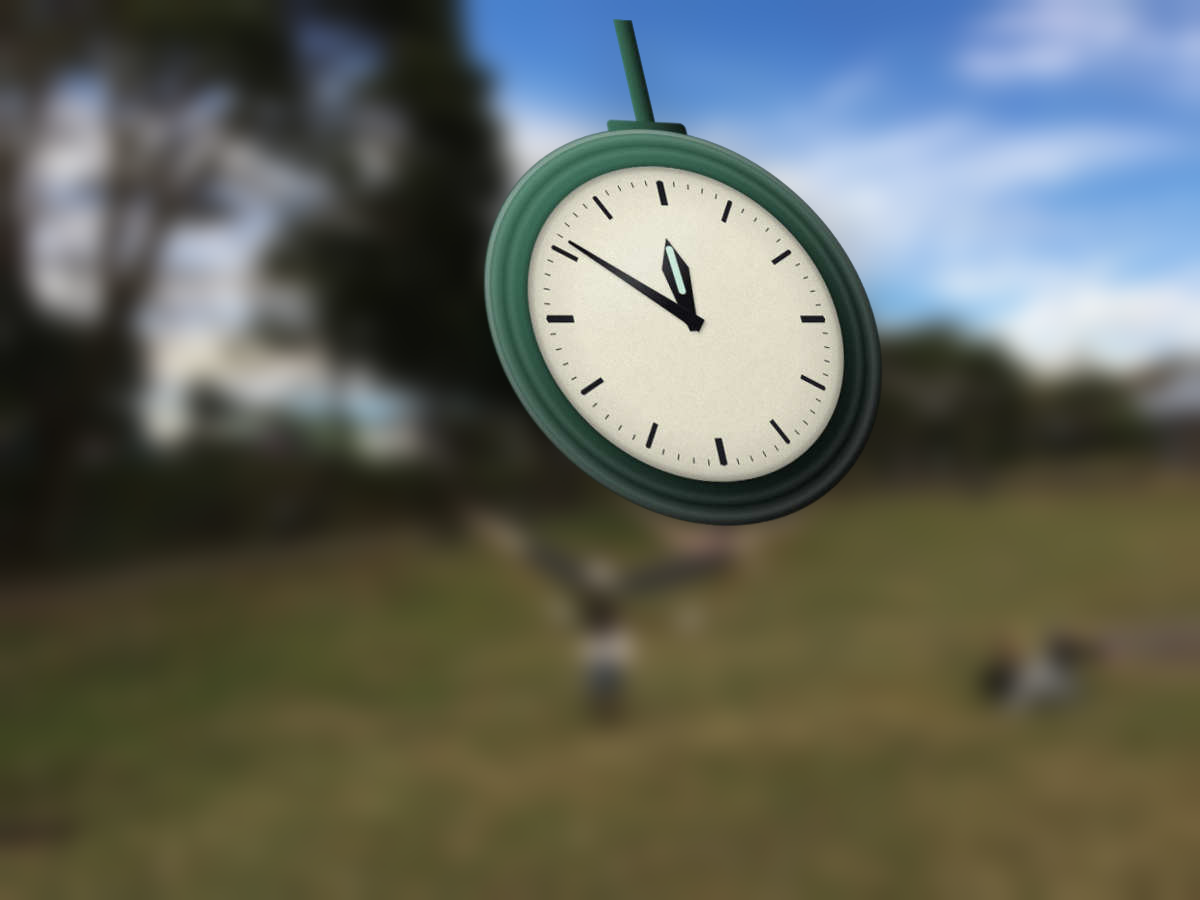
11,51
